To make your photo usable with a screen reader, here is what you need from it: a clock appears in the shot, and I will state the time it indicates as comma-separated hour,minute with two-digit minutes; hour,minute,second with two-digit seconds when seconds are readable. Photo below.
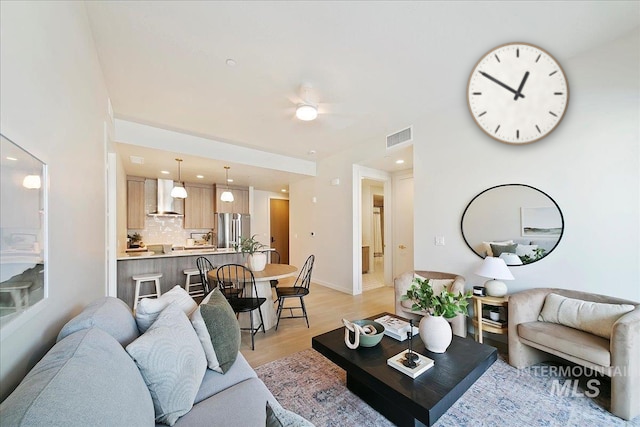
12,50
